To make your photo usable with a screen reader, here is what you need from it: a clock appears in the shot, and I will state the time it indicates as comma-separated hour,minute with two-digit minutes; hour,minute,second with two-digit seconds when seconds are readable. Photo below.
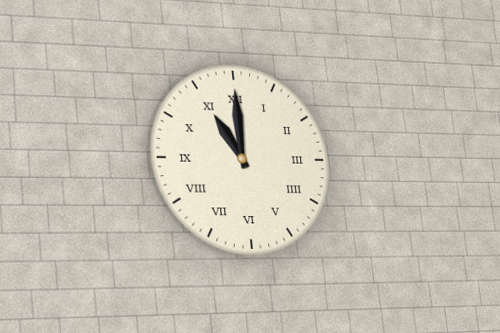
11,00
